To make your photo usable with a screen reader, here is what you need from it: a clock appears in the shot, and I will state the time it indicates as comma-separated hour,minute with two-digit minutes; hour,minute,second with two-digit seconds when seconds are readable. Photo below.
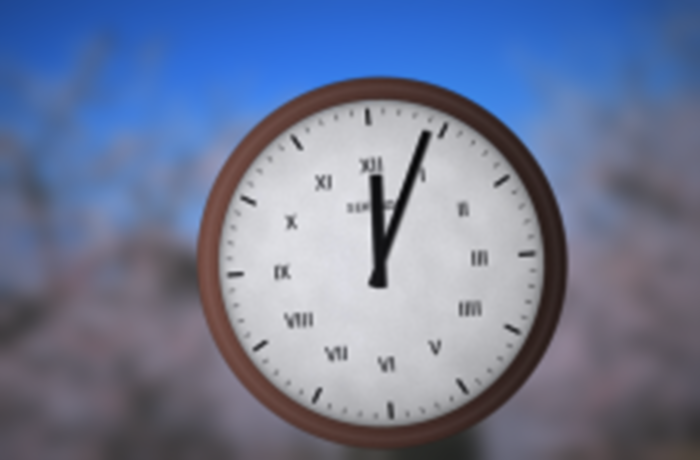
12,04
